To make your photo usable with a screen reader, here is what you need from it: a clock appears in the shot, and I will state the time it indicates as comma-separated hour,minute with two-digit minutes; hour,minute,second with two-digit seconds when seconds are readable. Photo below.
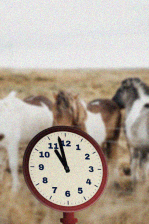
10,58
